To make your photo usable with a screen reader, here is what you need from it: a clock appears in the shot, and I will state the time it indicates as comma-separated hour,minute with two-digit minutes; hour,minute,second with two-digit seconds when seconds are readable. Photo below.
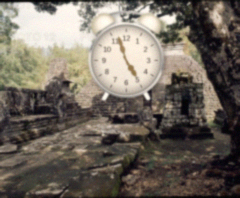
4,57
